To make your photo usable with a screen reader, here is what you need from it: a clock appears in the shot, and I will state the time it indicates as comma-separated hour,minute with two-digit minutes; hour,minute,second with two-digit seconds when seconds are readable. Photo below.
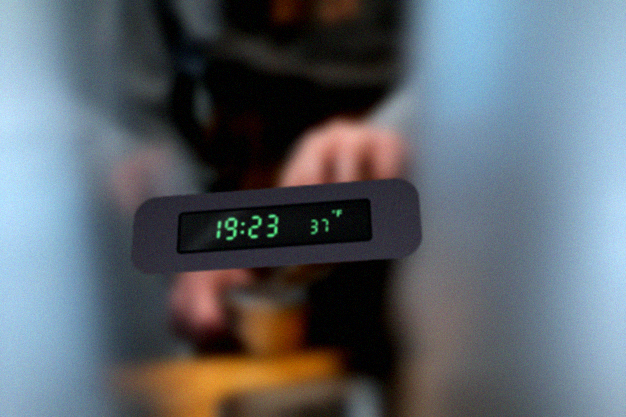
19,23
